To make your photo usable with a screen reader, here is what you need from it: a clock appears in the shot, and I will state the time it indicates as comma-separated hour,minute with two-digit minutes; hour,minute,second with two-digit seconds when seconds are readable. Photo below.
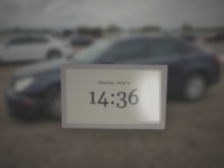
14,36
